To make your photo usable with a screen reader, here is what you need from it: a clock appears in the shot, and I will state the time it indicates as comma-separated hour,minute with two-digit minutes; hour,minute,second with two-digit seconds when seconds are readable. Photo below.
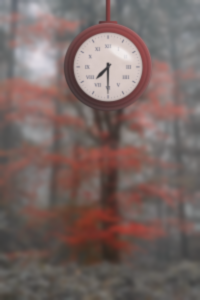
7,30
